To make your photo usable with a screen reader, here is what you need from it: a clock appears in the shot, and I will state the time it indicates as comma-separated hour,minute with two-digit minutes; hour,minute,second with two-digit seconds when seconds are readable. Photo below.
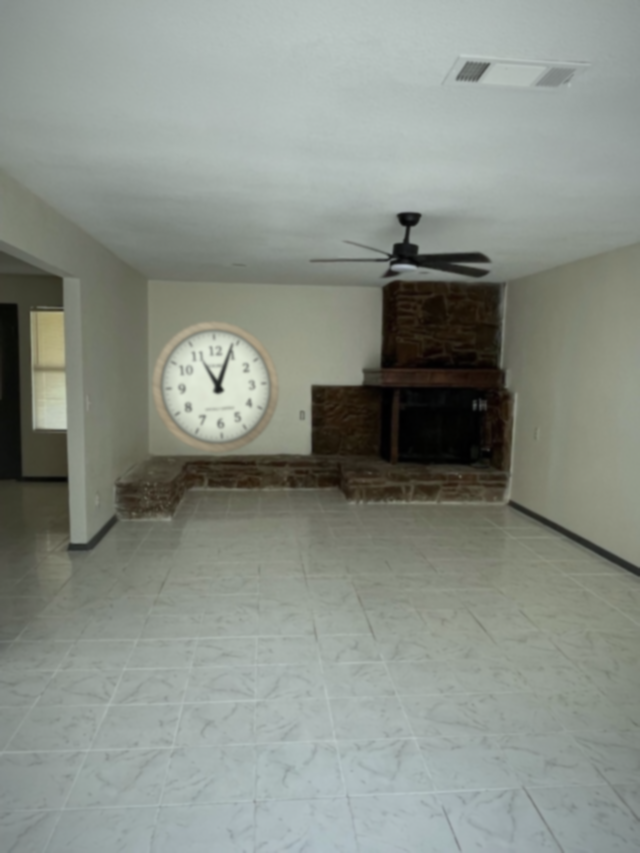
11,04
